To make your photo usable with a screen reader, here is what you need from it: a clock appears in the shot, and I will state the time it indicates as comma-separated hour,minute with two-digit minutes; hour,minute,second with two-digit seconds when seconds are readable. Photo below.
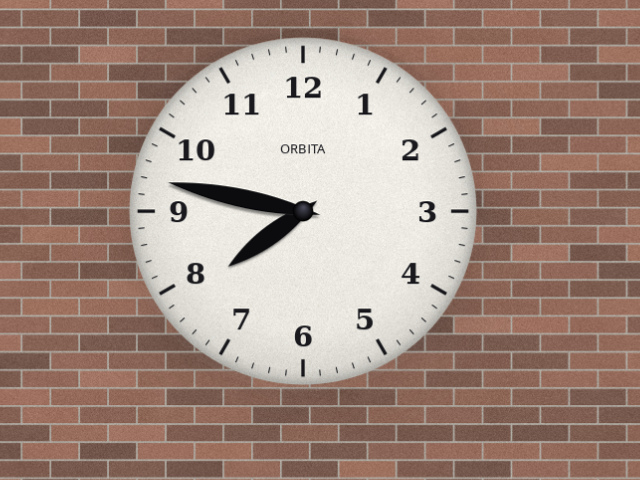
7,47
